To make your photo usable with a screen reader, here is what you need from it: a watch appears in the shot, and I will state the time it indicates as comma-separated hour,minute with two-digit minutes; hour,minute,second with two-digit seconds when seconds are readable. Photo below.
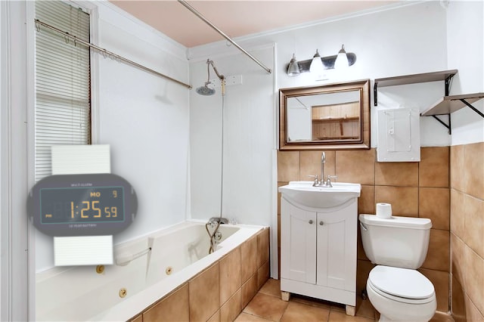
1,25,59
